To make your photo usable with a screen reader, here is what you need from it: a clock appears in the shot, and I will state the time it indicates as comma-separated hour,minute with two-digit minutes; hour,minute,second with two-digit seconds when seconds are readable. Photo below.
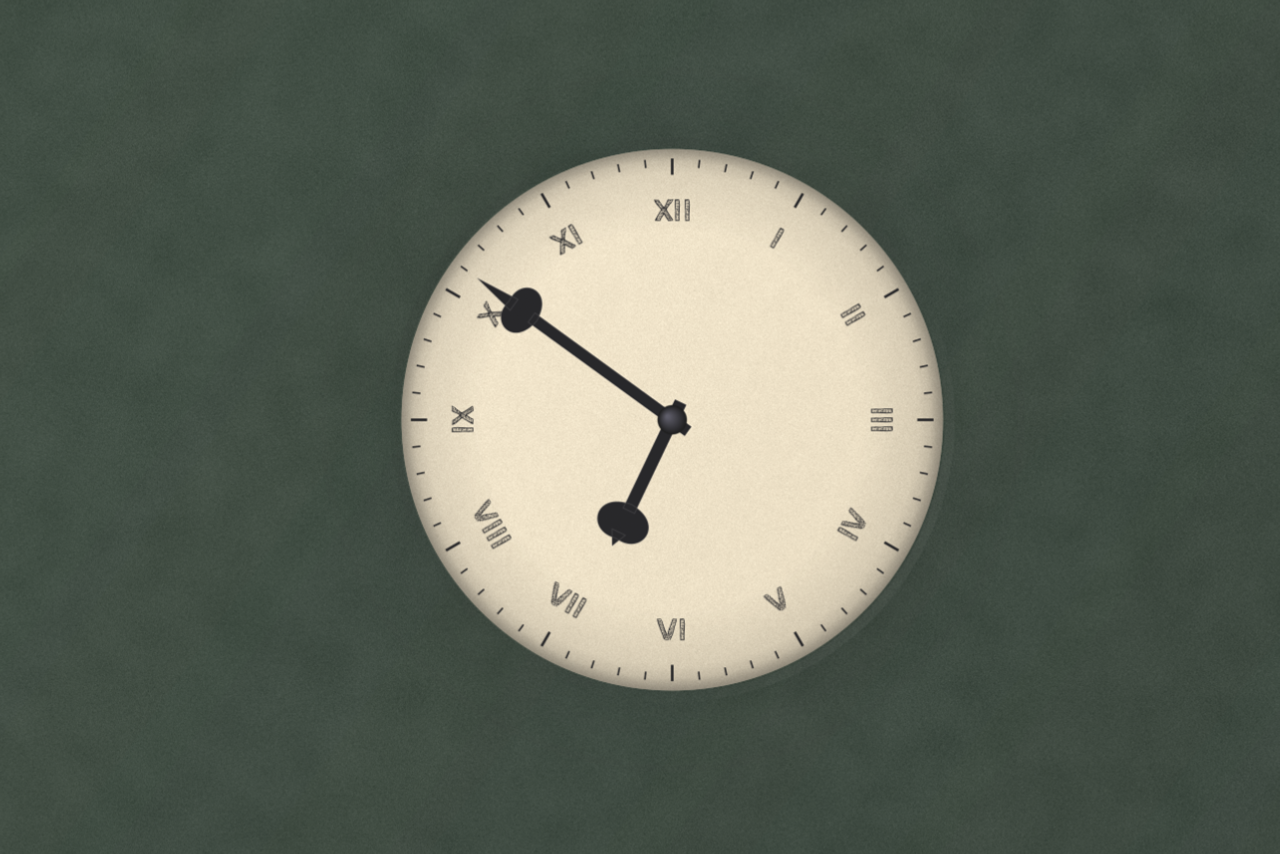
6,51
